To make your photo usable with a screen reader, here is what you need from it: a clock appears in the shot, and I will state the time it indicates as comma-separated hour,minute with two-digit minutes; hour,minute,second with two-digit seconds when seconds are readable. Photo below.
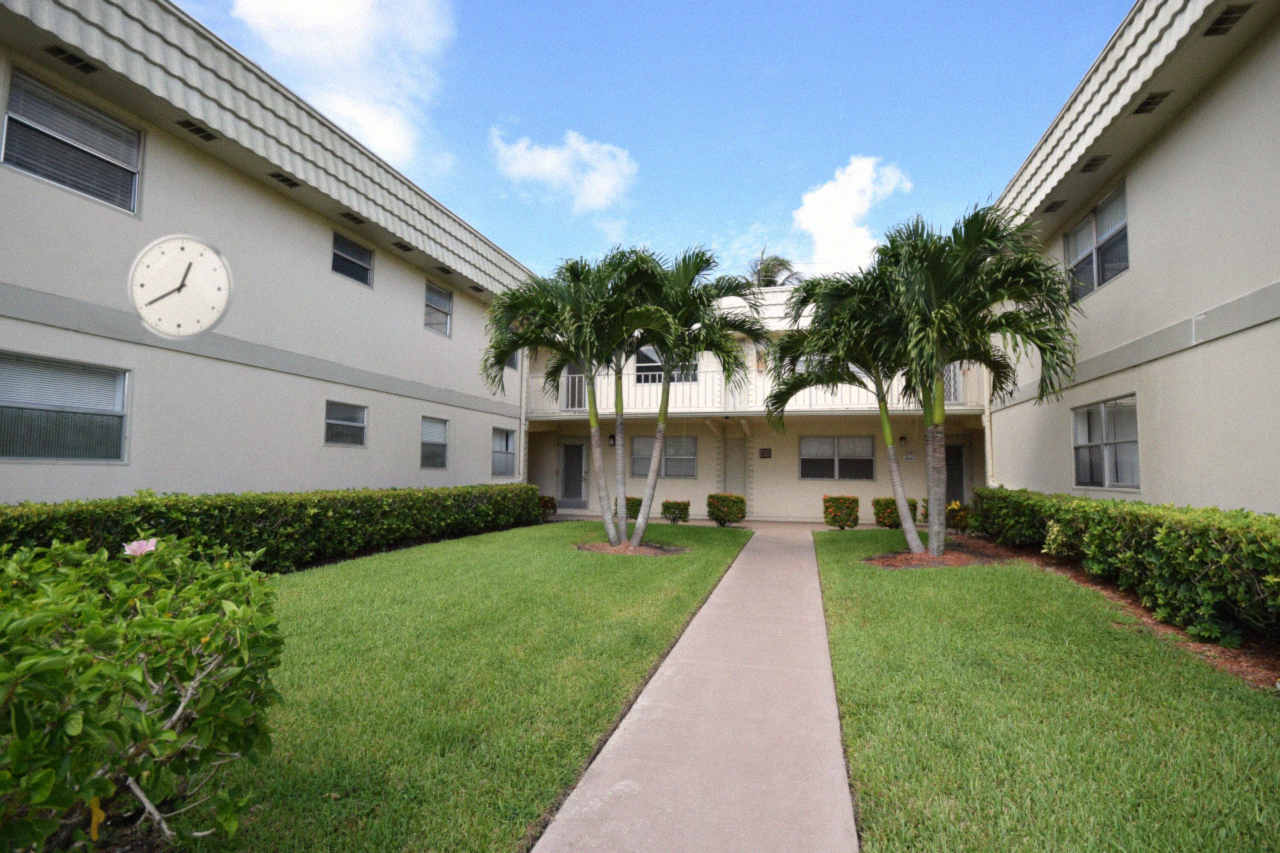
12,40
